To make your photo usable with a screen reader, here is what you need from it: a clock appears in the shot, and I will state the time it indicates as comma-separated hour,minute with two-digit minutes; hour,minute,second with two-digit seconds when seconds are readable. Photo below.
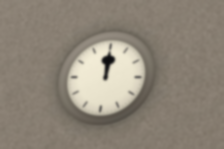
12,00
